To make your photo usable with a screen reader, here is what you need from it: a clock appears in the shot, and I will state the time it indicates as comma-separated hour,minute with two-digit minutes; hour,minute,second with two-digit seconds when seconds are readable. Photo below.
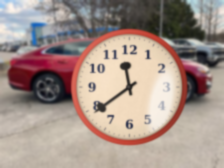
11,39
